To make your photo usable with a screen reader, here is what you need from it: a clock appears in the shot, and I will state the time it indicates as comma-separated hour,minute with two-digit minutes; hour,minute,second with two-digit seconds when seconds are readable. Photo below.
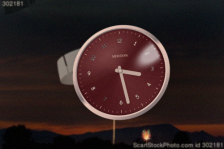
3,28
